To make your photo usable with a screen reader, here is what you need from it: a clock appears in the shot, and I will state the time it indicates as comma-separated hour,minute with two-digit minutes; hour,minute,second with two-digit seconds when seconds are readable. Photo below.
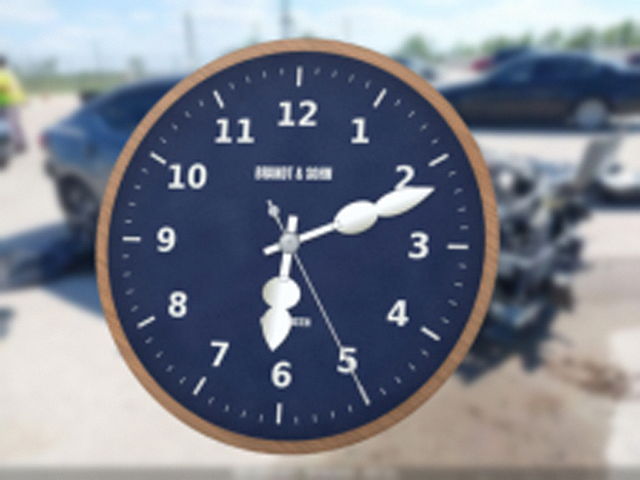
6,11,25
